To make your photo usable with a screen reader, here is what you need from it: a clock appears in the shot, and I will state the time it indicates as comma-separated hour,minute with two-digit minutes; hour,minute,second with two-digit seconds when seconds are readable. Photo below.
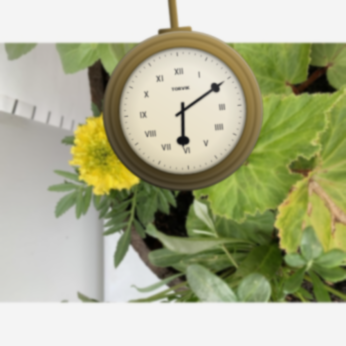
6,10
